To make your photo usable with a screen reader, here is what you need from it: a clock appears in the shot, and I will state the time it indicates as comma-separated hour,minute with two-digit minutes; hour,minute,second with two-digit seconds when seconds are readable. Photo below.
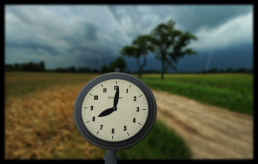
8,01
